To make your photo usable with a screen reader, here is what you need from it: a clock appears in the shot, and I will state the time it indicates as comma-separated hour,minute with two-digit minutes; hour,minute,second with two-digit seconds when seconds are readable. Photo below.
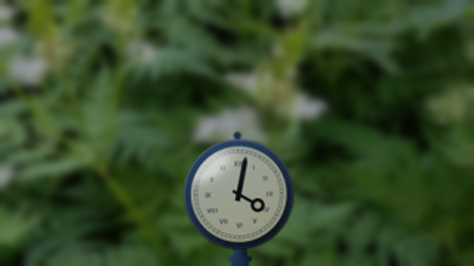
4,02
